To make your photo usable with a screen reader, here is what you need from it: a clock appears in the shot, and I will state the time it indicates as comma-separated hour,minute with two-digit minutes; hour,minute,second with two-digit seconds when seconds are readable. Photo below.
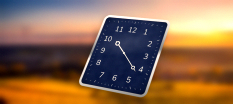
10,22
